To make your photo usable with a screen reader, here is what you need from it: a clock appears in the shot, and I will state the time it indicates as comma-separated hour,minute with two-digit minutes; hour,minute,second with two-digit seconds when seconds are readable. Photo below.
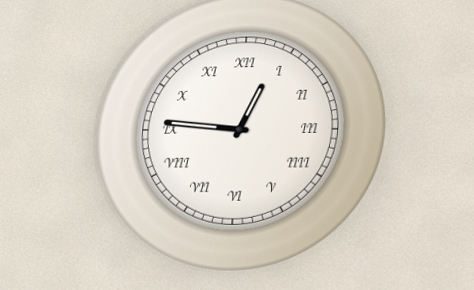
12,46
